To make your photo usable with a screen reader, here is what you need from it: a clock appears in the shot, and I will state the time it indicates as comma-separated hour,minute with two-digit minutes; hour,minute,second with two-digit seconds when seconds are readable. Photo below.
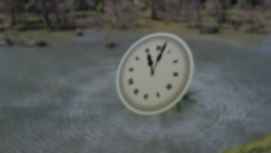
11,02
